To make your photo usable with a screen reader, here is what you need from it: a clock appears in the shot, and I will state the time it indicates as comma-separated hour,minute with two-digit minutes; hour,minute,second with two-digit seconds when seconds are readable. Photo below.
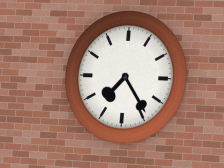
7,24
